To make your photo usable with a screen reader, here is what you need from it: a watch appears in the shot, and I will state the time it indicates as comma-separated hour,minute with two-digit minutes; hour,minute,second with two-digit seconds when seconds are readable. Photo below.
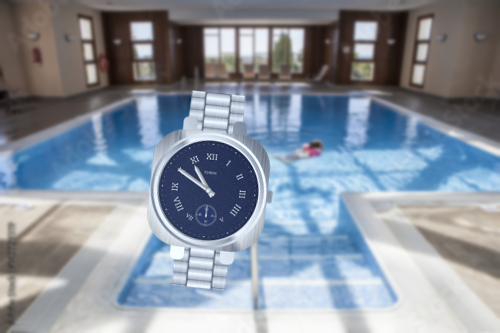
10,50
